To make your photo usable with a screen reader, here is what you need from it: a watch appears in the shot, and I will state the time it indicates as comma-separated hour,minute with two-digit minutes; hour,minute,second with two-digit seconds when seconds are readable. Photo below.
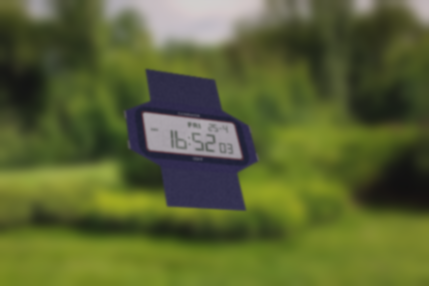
16,52
